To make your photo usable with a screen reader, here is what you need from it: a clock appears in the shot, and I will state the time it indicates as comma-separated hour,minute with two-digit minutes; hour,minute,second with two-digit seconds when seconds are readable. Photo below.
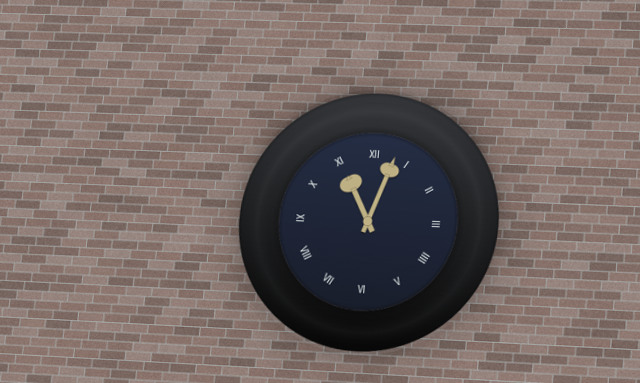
11,03
